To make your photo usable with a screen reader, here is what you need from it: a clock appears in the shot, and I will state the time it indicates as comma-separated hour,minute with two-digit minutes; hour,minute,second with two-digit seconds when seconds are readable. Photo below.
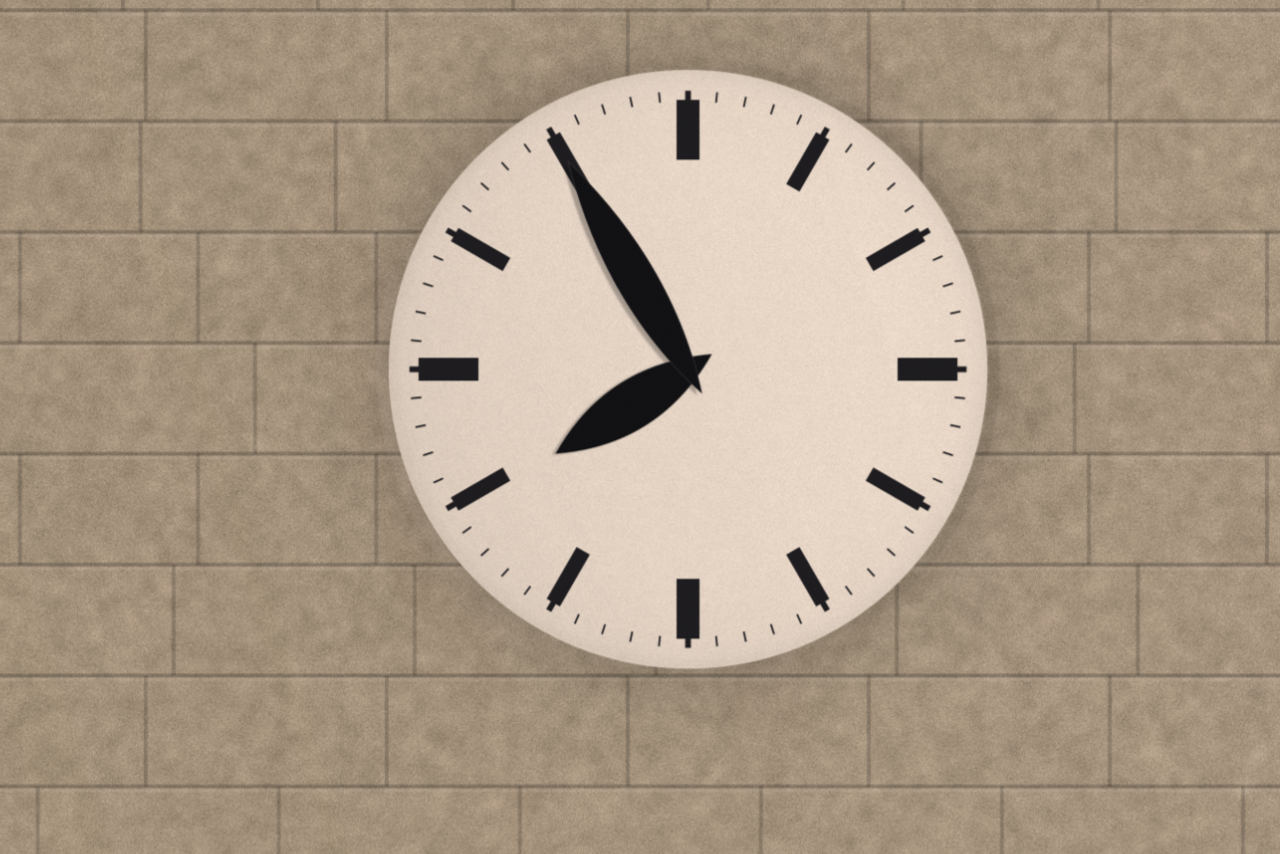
7,55
